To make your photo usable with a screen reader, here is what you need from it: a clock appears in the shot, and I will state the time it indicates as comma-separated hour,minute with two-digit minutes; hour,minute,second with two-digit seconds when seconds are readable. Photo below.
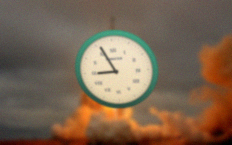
8,56
